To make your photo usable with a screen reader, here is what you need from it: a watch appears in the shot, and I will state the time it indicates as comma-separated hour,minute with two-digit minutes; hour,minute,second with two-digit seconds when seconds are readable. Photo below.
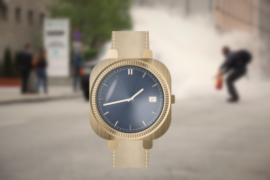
1,43
